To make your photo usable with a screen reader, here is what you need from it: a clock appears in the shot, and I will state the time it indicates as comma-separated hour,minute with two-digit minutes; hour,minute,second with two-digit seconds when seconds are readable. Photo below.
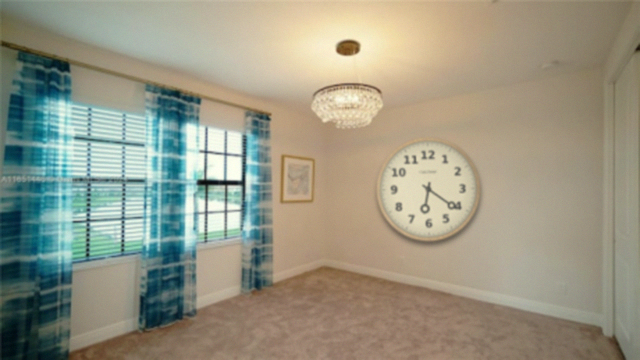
6,21
